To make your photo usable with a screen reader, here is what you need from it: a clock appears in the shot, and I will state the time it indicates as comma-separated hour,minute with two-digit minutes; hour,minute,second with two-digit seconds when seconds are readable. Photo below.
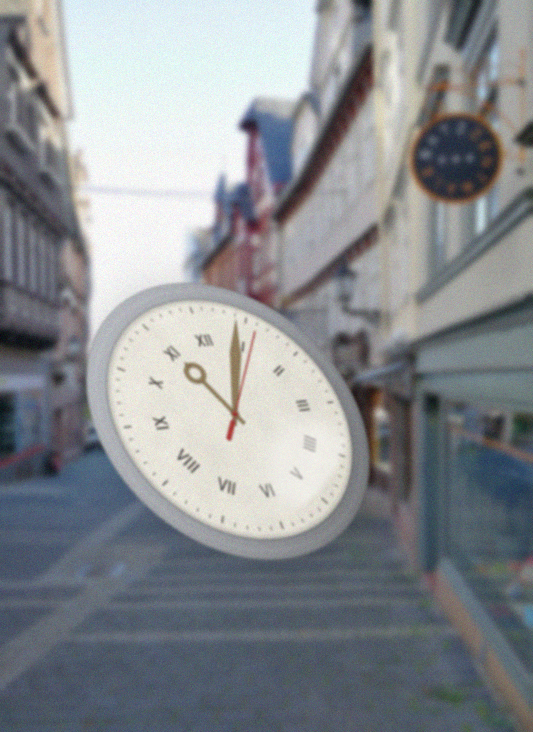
11,04,06
